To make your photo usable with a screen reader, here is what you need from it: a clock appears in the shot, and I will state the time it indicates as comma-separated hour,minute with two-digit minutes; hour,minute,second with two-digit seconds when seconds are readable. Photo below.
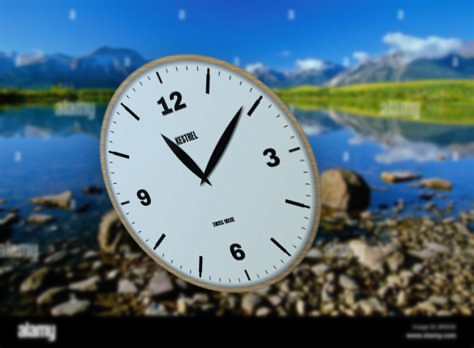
11,09
